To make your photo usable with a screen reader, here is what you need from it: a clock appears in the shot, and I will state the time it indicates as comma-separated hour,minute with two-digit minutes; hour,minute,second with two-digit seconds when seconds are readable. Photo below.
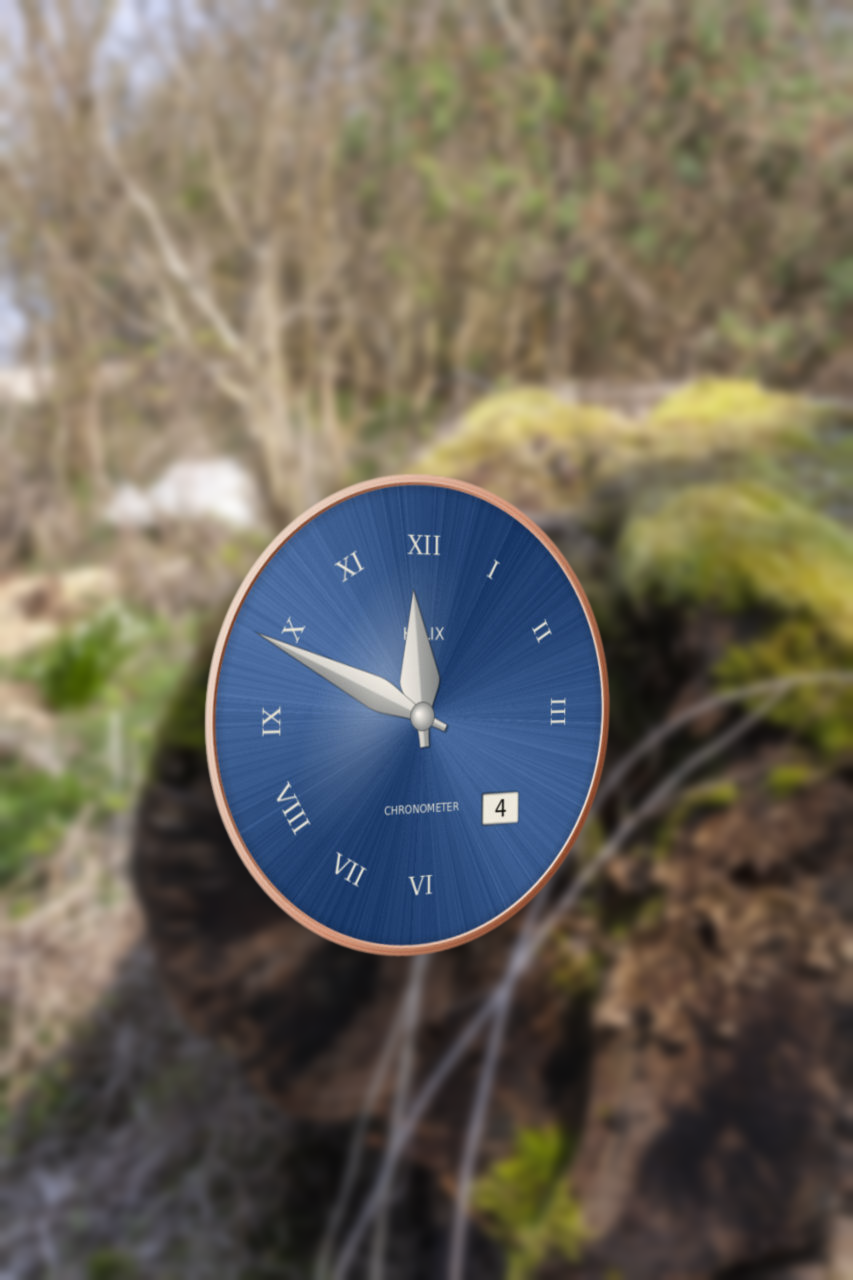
11,49
